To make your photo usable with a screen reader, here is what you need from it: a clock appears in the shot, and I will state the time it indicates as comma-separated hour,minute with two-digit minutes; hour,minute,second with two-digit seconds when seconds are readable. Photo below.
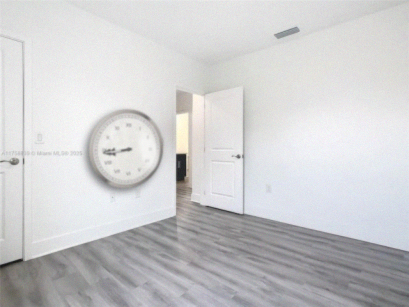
8,44
